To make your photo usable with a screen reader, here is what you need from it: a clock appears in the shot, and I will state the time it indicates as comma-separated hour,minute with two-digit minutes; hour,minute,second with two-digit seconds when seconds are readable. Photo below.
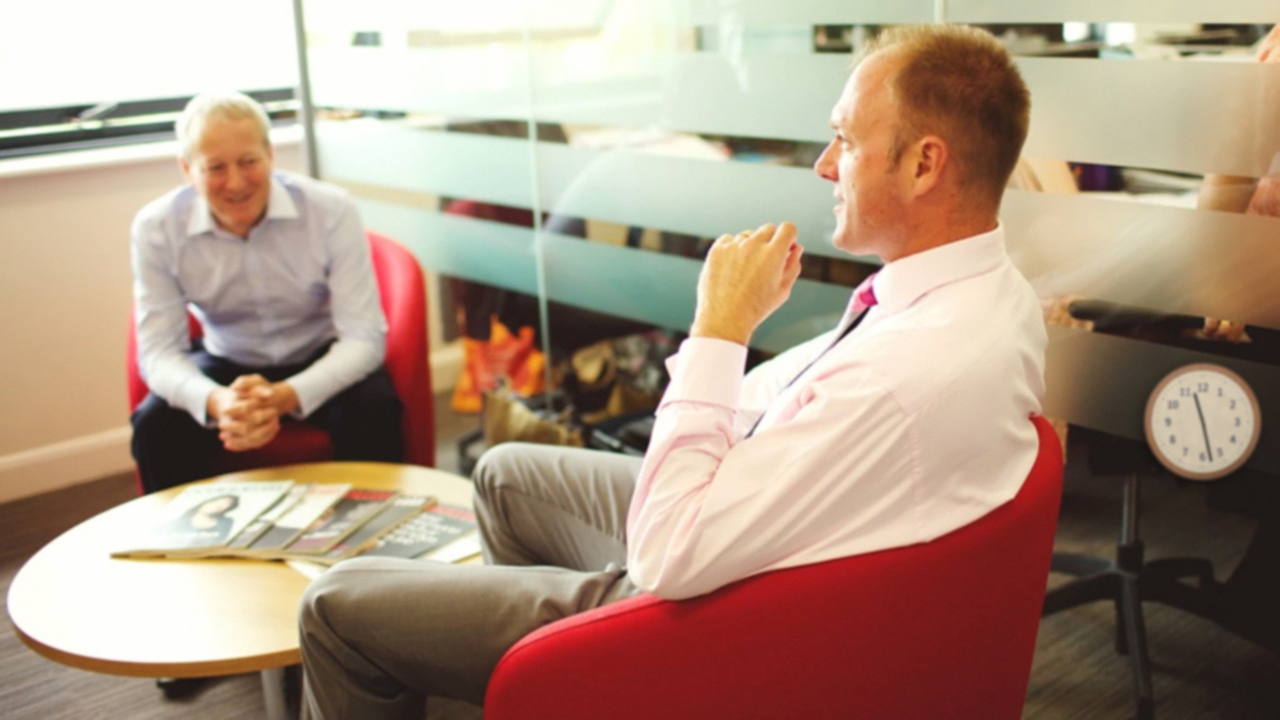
11,28
